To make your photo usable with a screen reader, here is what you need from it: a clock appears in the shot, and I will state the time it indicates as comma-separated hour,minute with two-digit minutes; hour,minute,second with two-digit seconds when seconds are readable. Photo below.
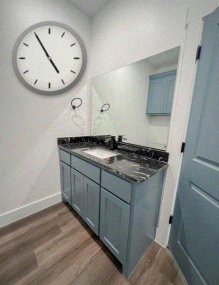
4,55
